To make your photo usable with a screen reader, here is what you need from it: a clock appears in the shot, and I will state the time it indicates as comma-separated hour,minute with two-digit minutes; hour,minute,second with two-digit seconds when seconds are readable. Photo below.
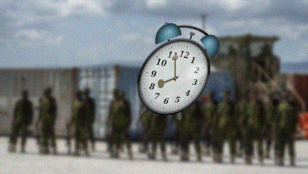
7,56
